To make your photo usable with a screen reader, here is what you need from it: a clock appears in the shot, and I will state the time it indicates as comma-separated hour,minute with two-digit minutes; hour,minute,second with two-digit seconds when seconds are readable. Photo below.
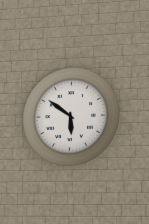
5,51
